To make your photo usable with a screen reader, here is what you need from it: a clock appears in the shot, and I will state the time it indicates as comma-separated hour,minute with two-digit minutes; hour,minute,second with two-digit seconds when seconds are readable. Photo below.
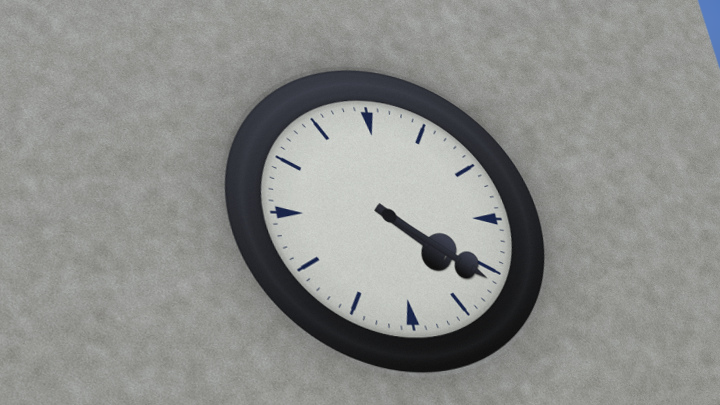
4,21
